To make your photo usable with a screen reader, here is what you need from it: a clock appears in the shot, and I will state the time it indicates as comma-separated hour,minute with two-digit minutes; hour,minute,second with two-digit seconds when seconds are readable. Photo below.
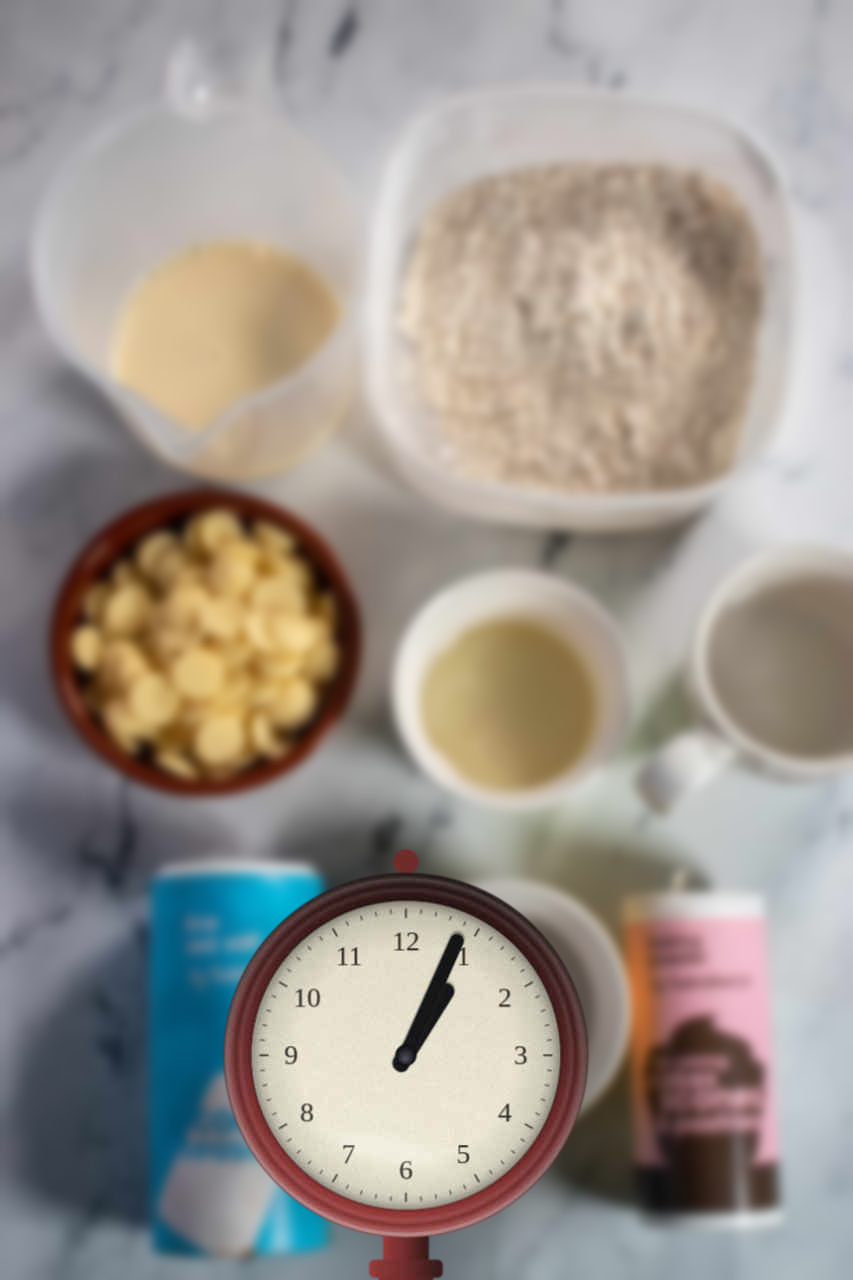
1,04
